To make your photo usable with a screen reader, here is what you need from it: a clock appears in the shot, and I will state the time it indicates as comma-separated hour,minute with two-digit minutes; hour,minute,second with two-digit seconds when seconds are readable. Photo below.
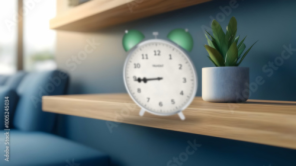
8,44
